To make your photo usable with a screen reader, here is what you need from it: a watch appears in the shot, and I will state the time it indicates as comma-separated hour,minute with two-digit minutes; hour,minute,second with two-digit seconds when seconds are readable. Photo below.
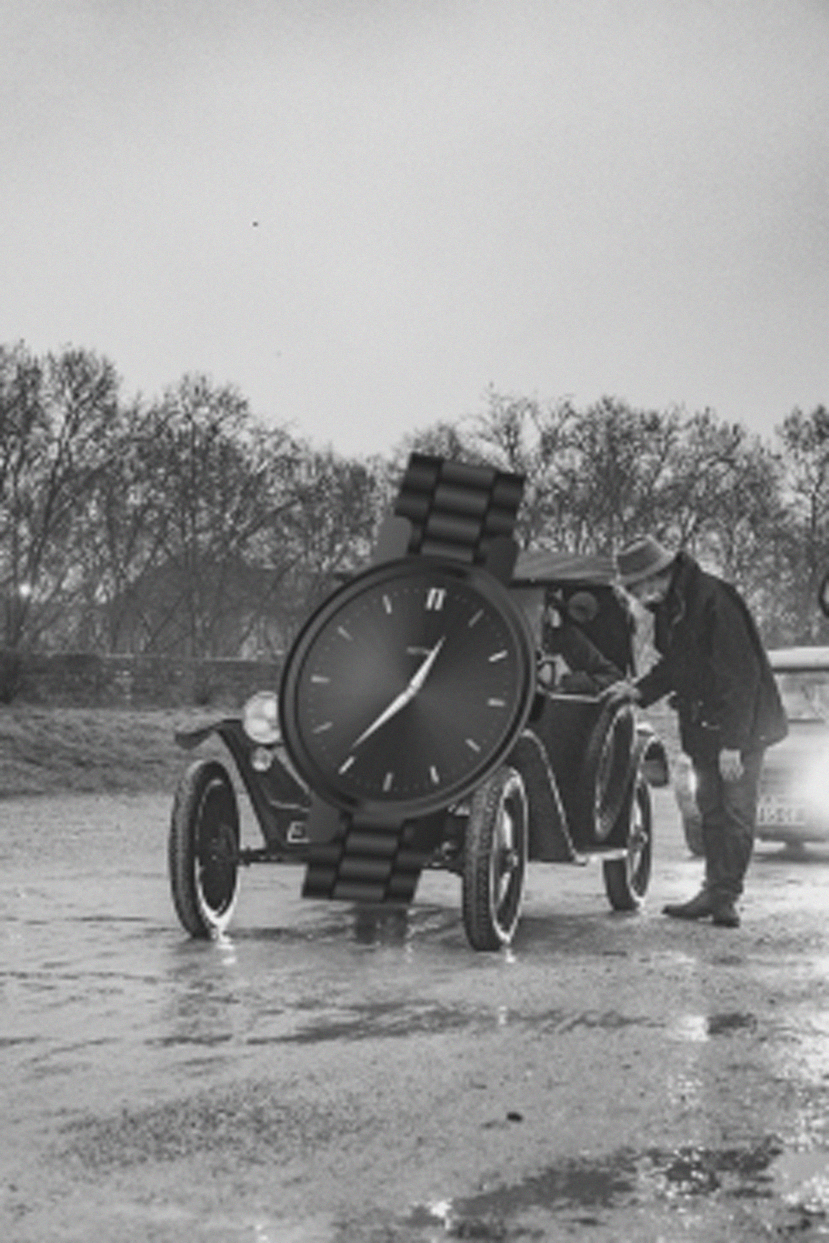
12,36
